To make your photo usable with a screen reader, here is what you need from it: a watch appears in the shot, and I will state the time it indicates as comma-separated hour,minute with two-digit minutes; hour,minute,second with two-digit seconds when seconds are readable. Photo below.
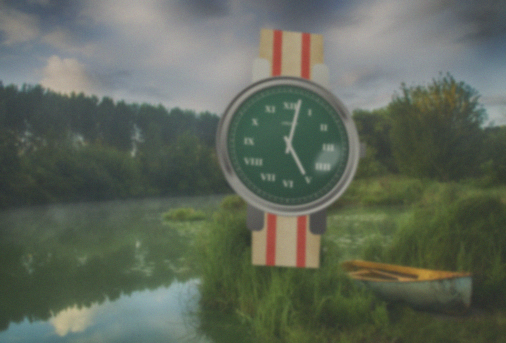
5,02
